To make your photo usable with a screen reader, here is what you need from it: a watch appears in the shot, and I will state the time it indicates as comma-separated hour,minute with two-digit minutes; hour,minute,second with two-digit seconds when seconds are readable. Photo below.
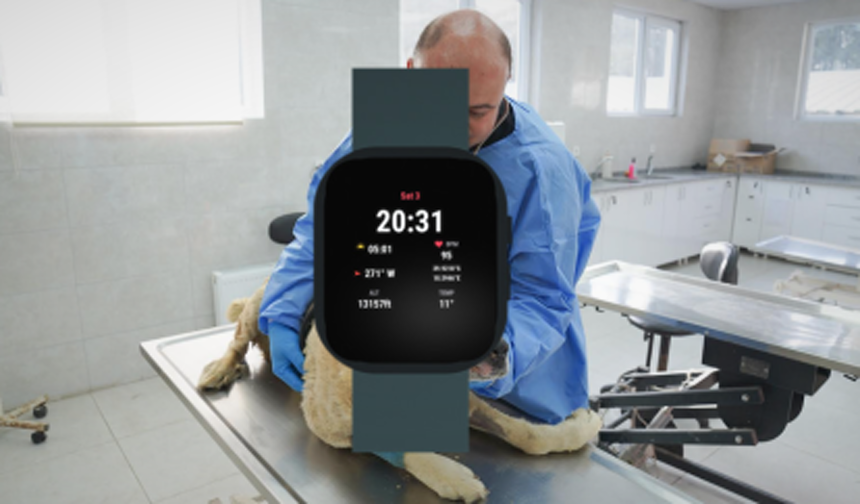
20,31
